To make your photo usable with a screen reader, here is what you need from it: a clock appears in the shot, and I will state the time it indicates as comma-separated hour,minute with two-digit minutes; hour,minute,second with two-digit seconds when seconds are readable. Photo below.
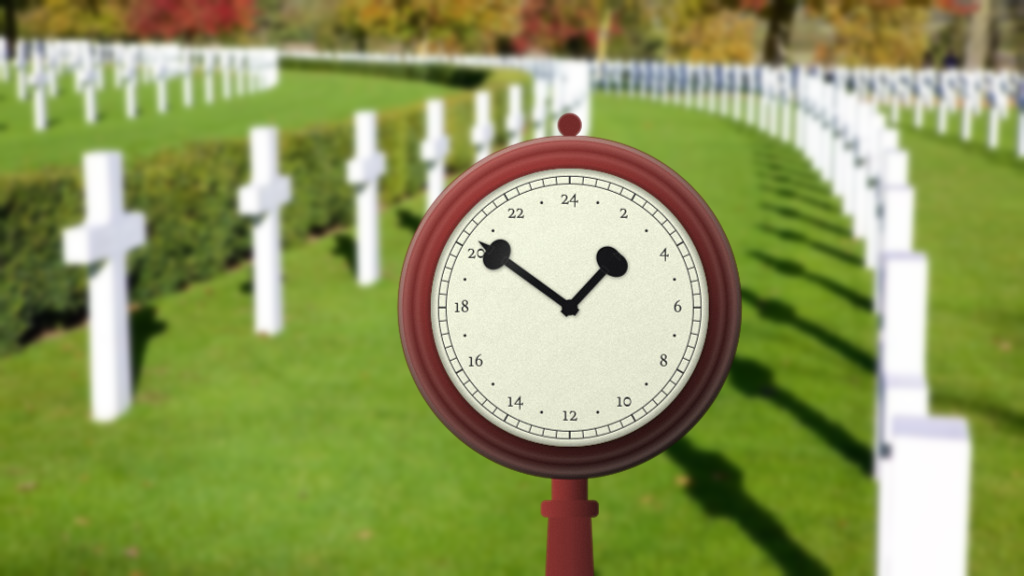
2,51
